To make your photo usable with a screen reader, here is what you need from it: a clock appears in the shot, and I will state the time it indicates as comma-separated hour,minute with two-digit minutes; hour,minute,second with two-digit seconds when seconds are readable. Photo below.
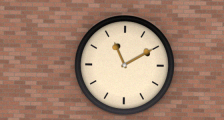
11,10
